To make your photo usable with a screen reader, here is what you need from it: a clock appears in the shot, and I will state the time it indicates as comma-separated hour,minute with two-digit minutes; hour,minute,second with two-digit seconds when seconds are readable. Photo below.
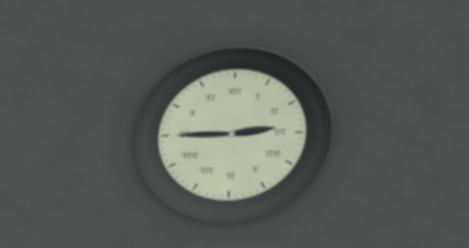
2,45
